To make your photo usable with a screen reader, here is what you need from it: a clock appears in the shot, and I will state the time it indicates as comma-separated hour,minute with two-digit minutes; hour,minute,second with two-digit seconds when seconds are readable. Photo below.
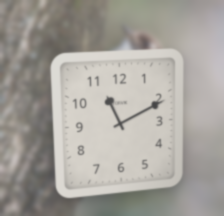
11,11
